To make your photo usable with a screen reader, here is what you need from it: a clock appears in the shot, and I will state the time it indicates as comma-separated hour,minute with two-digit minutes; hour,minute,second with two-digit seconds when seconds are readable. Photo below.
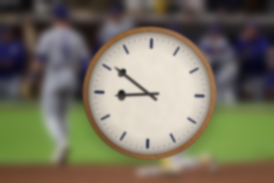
8,51
